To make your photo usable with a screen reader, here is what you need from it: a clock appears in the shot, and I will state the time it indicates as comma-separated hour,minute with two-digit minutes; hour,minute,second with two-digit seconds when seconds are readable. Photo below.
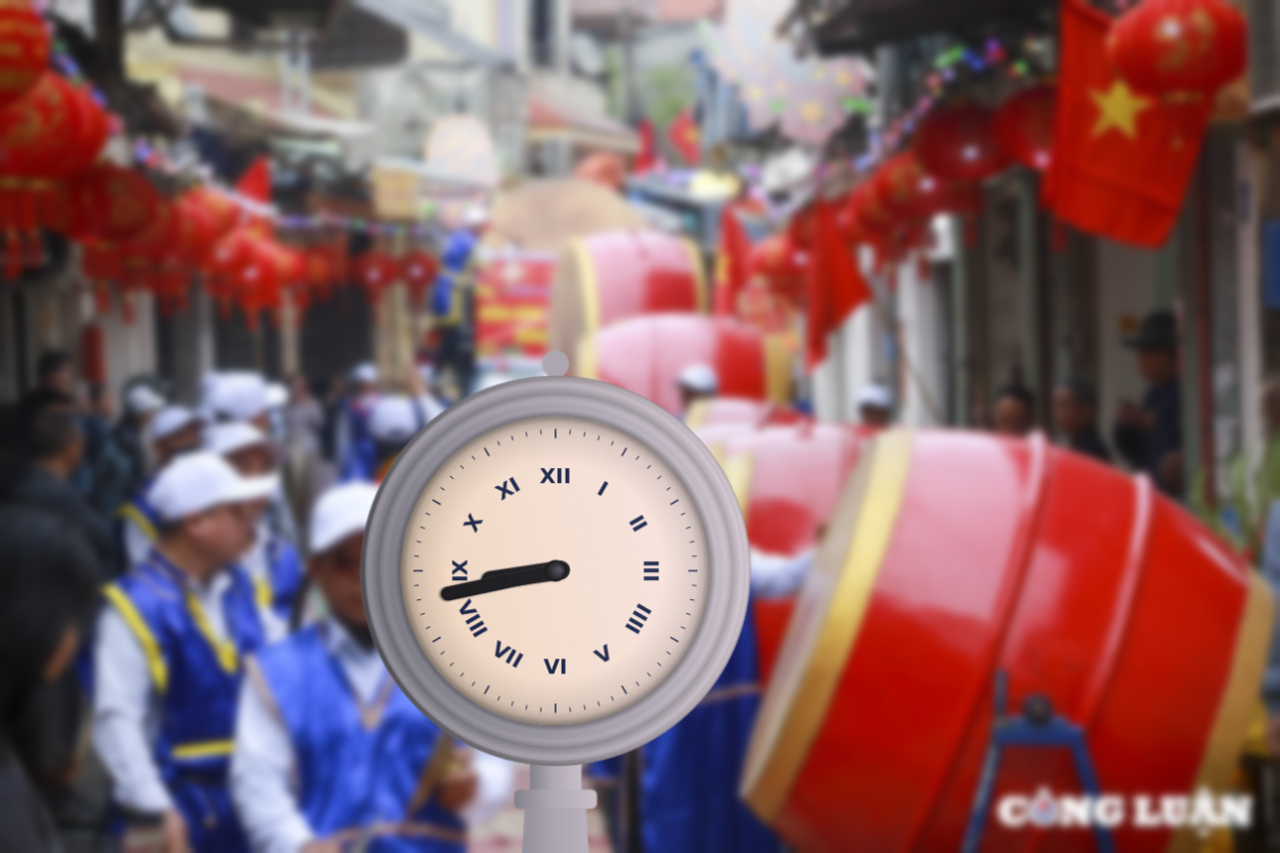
8,43
